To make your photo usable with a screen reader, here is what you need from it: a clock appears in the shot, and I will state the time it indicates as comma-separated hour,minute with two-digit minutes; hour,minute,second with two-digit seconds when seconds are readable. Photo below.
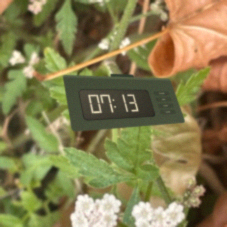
7,13
